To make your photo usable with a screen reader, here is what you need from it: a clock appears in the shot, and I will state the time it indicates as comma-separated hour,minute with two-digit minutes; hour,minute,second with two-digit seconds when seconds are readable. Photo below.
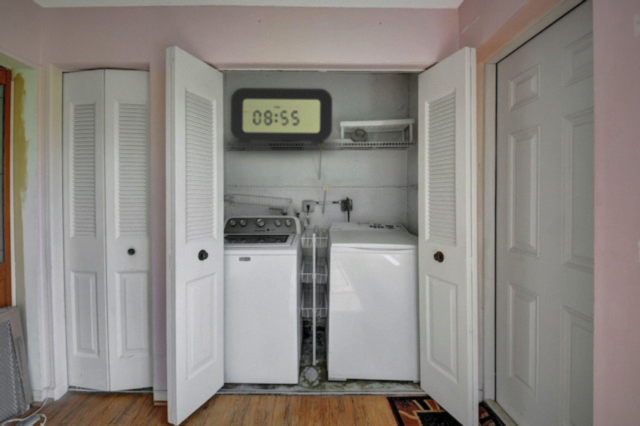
8,55
